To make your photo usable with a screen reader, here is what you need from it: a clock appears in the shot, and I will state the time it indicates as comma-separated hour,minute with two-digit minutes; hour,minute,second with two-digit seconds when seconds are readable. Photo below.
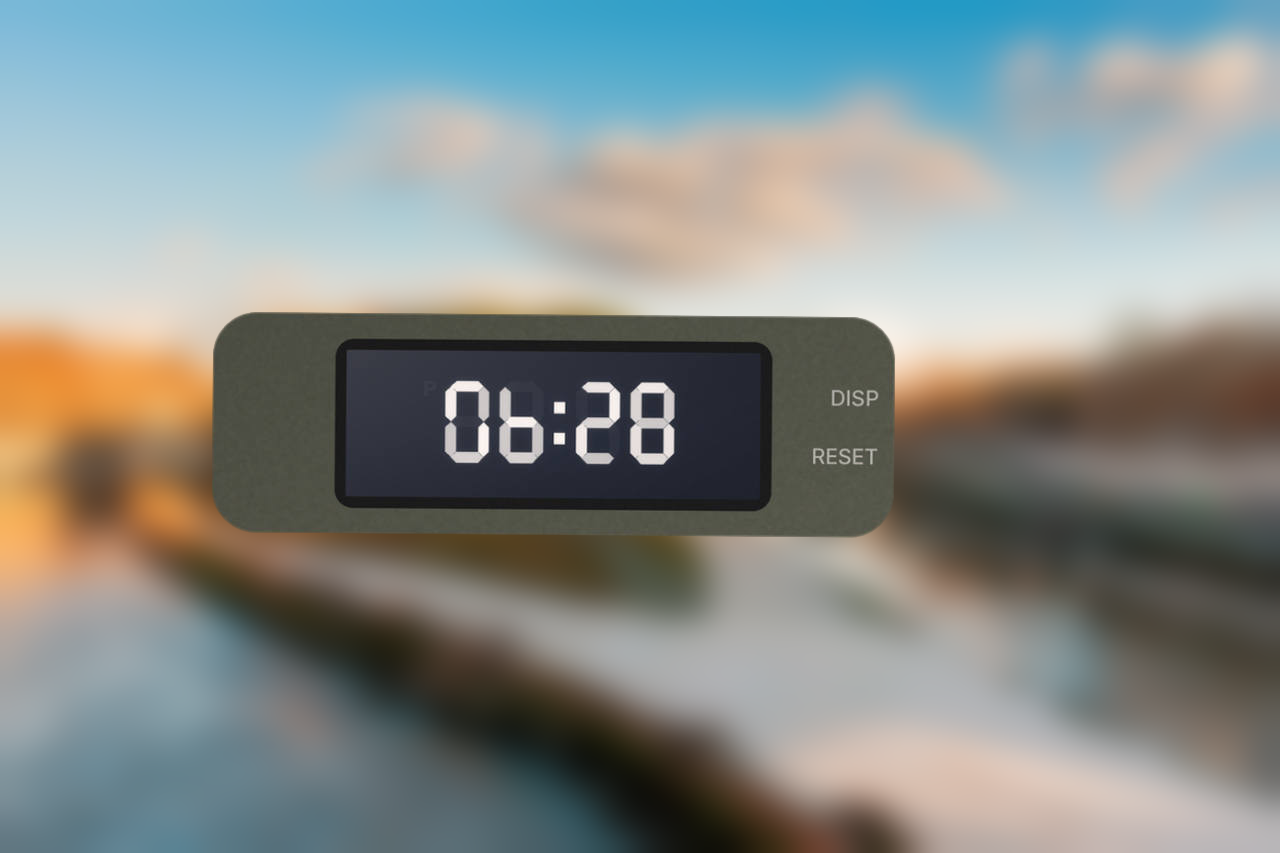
6,28
